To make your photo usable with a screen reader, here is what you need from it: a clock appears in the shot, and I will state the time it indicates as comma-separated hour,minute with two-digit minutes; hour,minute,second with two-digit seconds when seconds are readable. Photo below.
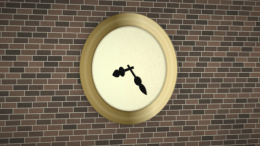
8,24
